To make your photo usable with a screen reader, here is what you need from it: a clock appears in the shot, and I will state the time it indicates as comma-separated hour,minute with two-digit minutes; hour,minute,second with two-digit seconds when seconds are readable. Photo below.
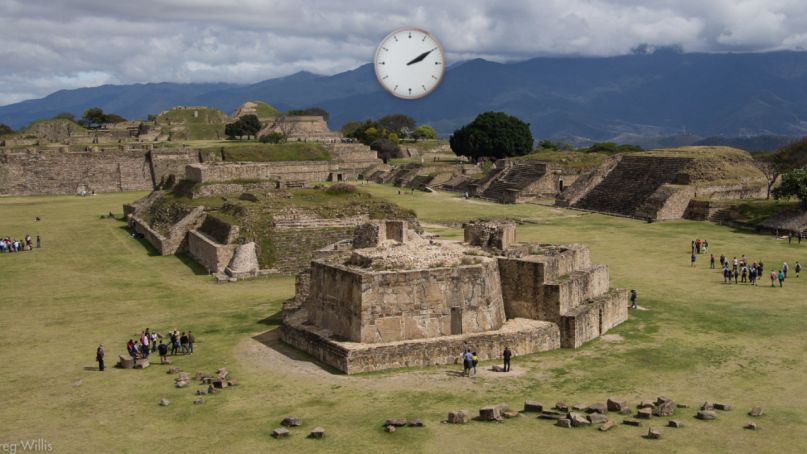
2,10
